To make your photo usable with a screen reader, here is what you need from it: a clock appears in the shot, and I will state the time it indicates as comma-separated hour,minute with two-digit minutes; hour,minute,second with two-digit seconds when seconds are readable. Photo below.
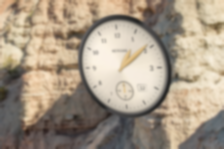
1,09
